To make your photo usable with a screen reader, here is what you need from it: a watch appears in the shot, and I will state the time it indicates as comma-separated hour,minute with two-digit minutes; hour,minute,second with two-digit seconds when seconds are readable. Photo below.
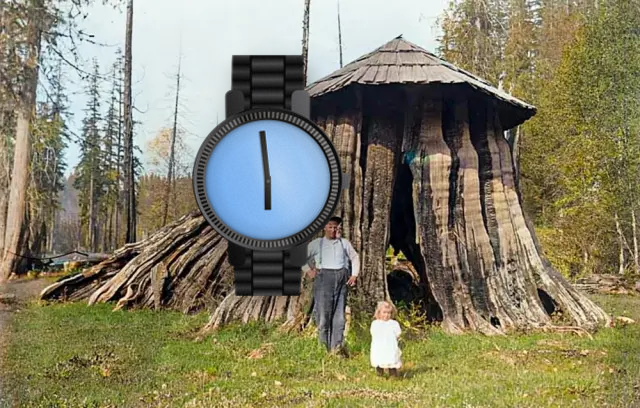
5,59
